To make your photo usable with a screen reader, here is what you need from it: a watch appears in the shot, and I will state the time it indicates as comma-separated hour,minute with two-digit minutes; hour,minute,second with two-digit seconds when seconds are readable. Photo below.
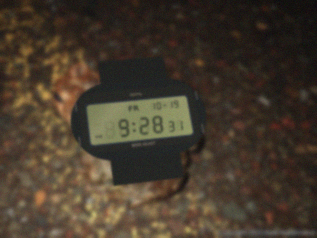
9,28,31
